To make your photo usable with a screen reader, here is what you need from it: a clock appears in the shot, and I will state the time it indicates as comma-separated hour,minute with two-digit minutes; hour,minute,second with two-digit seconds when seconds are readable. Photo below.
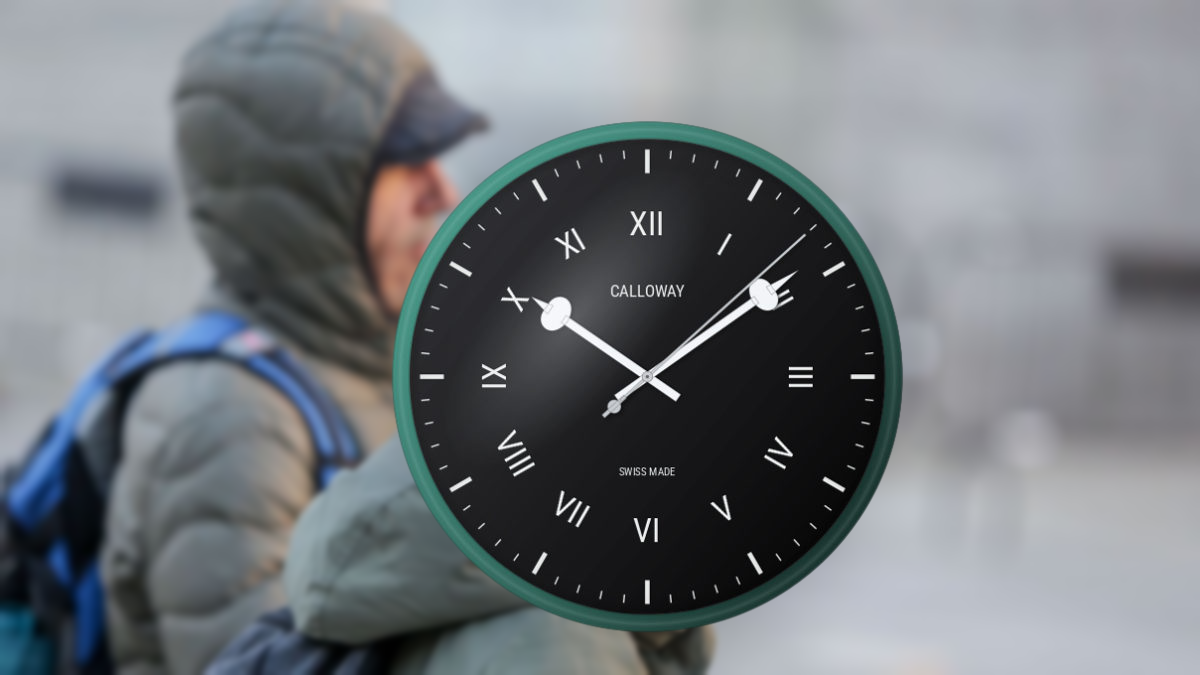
10,09,08
